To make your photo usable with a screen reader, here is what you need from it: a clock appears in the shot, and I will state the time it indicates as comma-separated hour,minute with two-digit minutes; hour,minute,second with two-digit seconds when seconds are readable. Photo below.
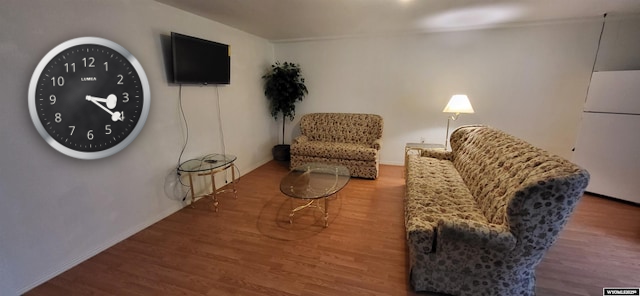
3,21
